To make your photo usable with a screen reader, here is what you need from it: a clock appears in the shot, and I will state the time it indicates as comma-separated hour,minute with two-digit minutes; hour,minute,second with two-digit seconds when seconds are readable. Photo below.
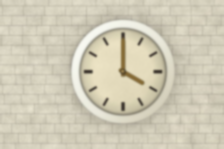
4,00
